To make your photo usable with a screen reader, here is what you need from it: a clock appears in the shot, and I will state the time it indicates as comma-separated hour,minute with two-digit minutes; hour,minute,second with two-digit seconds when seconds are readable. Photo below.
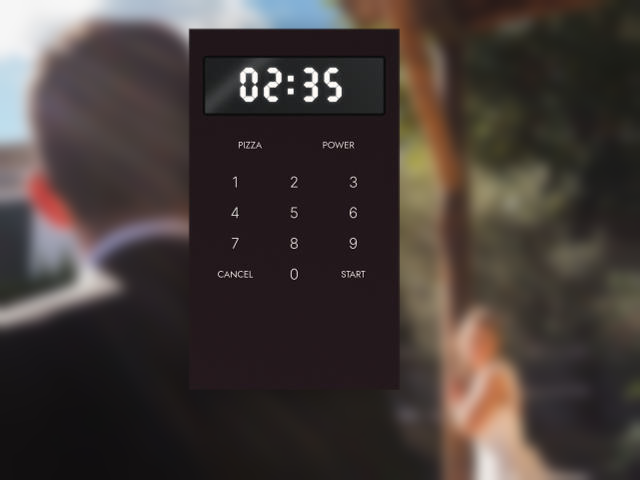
2,35
